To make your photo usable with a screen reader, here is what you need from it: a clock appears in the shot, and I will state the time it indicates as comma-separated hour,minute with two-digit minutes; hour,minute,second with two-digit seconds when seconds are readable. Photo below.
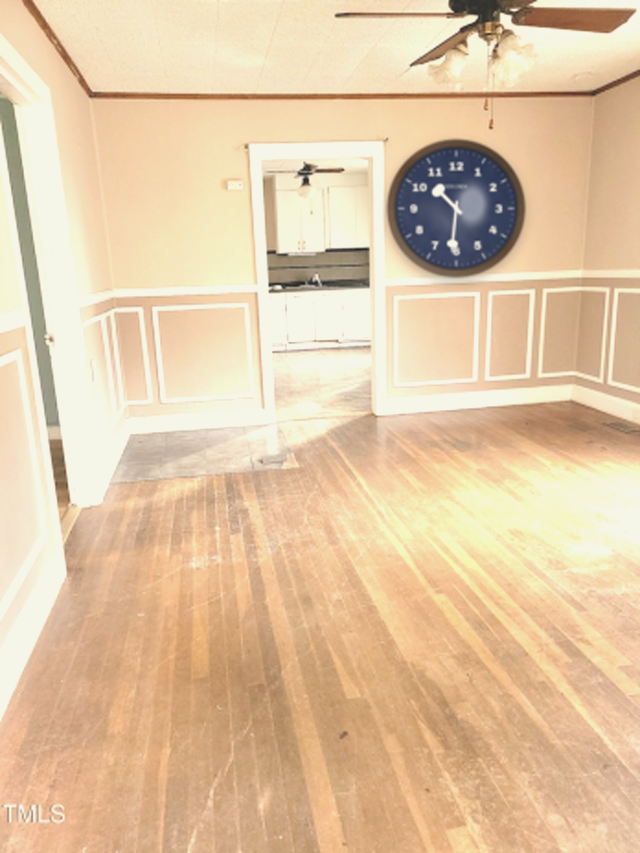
10,31
